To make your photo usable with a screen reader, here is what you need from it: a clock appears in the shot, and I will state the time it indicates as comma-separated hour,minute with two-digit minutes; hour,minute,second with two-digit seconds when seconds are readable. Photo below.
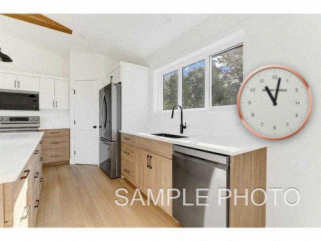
11,02
